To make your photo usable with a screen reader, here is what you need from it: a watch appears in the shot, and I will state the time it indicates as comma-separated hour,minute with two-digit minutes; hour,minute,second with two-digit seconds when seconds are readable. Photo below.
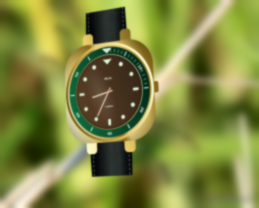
8,35
